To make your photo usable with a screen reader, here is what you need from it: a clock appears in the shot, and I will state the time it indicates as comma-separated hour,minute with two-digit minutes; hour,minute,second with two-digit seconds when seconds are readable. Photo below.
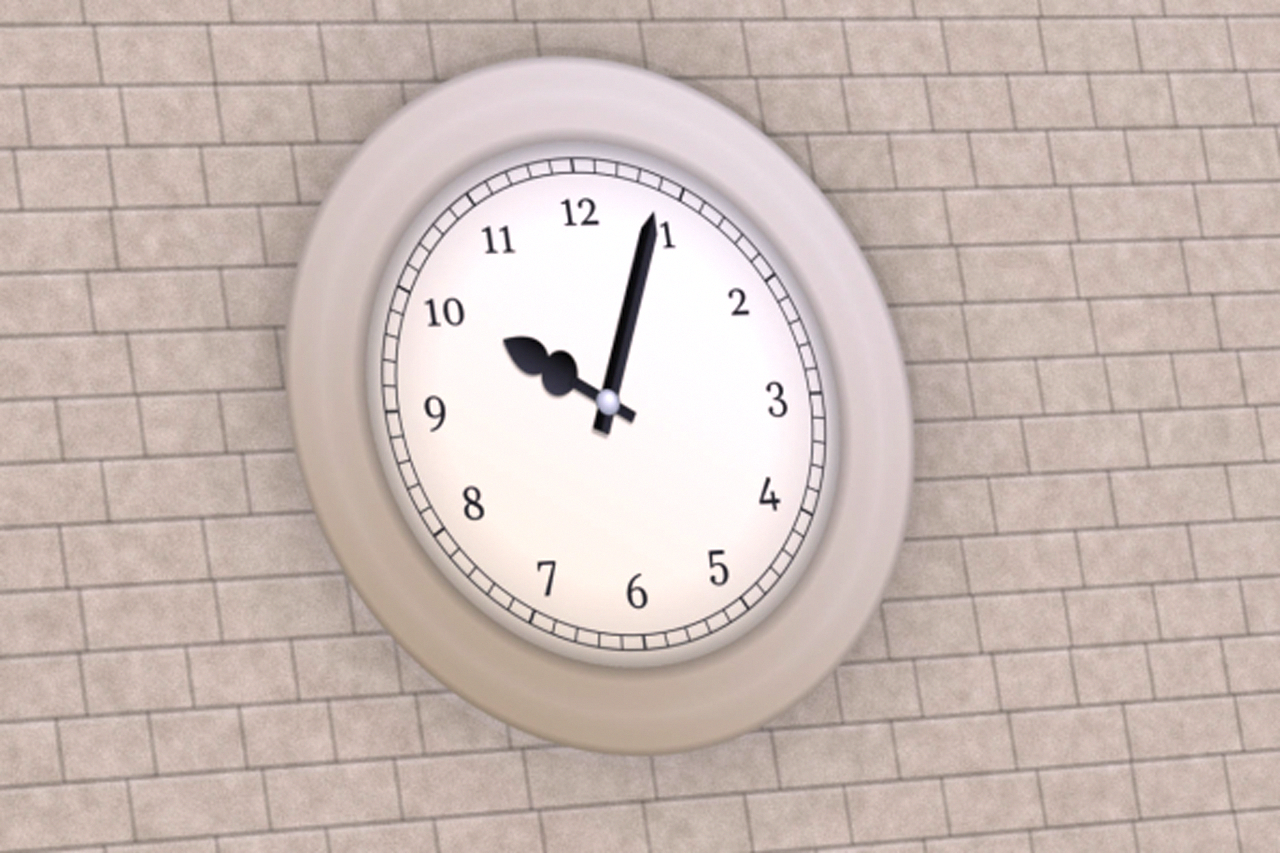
10,04
